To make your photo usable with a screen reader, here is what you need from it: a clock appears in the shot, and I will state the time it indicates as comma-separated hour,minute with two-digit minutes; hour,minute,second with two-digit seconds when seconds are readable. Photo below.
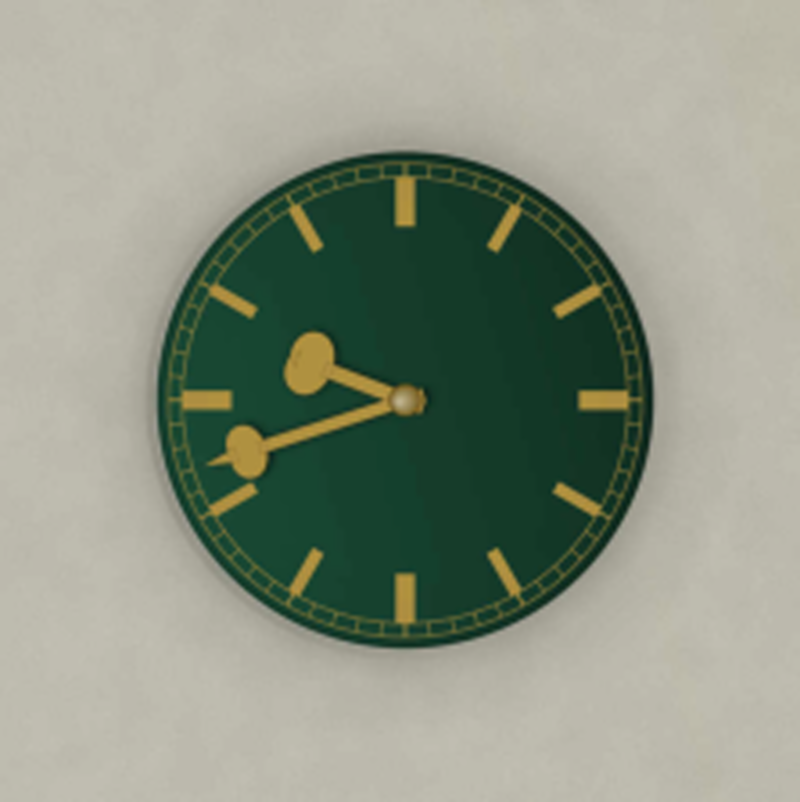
9,42
